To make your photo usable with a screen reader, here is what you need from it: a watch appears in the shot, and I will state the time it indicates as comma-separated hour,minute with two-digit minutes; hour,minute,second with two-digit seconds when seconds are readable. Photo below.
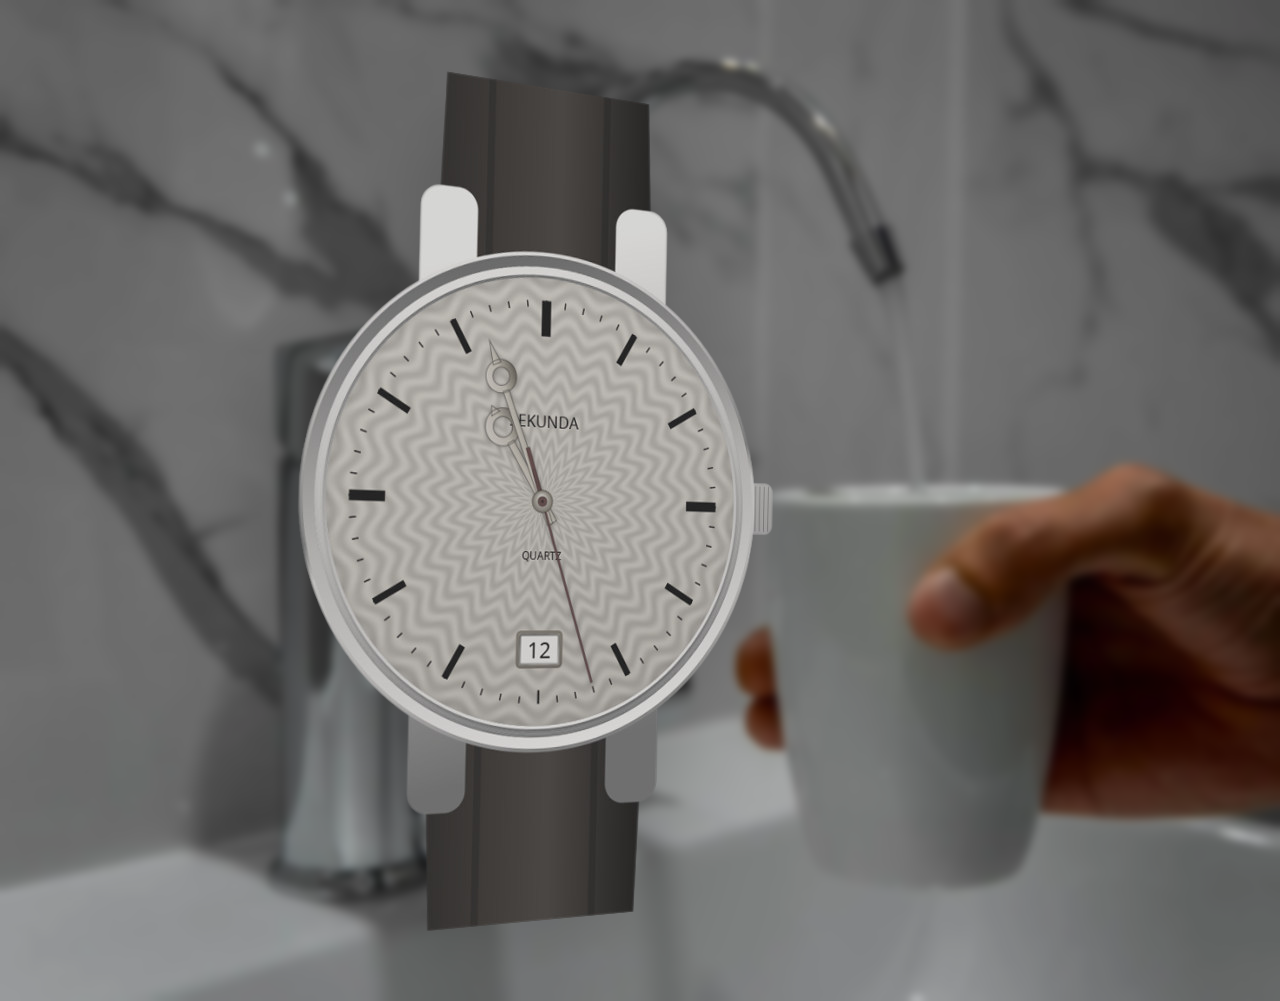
10,56,27
